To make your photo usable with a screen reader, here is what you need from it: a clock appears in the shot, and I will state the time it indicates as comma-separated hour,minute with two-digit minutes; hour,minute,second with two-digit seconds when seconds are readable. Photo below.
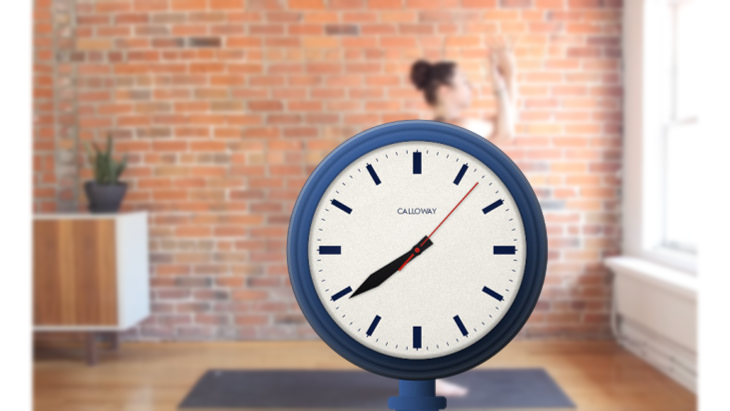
7,39,07
